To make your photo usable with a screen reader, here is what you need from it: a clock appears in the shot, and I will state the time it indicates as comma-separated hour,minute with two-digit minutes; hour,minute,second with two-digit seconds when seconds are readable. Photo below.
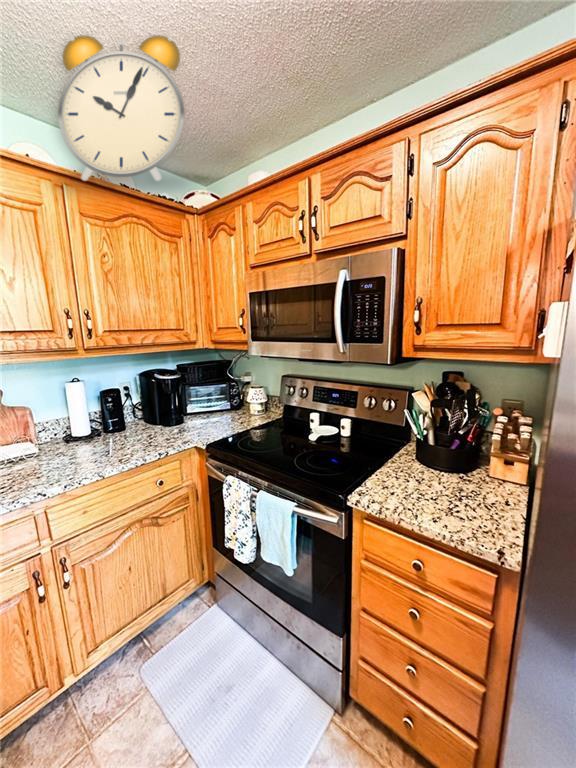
10,04
